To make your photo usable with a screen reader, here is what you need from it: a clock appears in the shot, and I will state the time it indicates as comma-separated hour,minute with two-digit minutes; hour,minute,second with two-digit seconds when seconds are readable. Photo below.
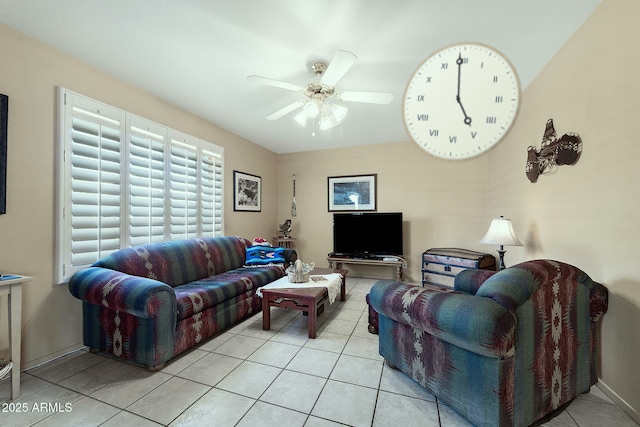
4,59
